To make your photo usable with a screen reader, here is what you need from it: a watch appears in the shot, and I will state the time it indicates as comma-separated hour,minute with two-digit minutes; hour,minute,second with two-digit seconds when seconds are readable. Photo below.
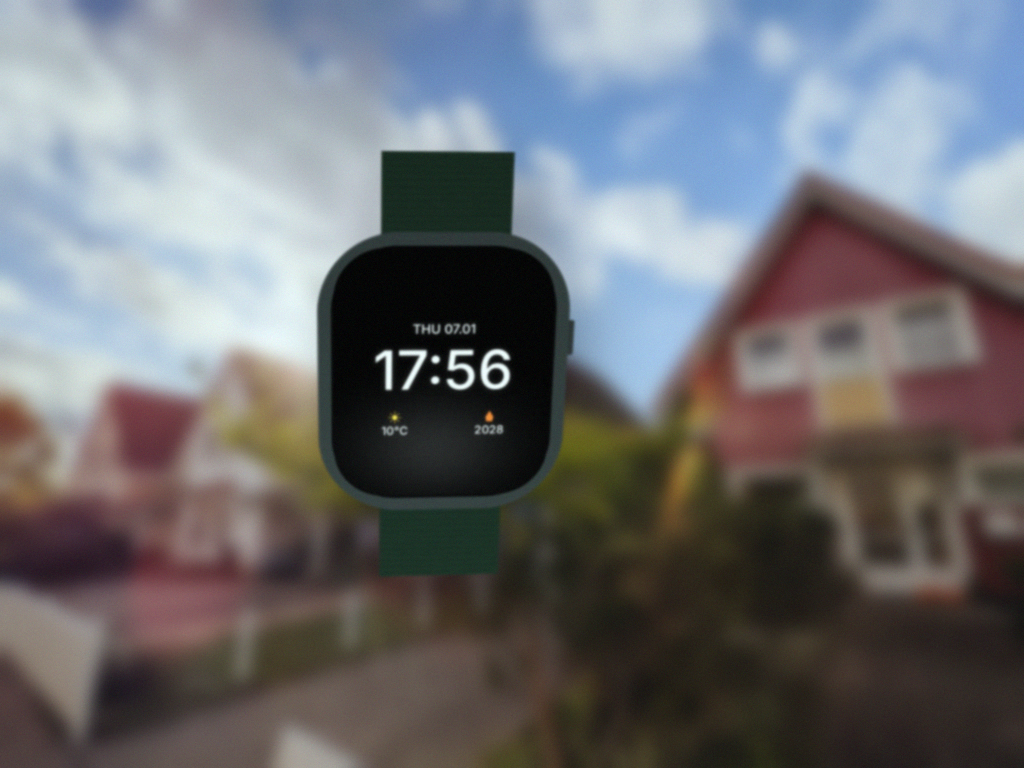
17,56
